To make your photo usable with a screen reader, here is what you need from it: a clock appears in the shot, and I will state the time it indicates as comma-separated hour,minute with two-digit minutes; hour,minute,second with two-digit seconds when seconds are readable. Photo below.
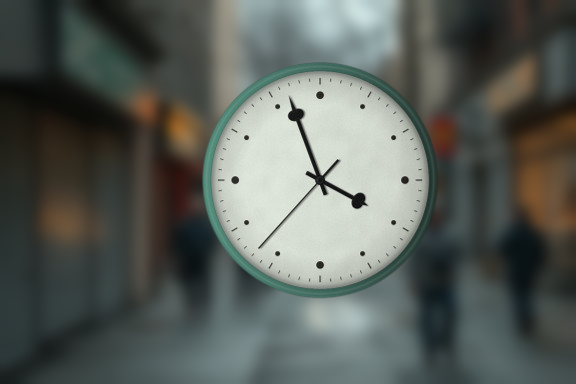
3,56,37
